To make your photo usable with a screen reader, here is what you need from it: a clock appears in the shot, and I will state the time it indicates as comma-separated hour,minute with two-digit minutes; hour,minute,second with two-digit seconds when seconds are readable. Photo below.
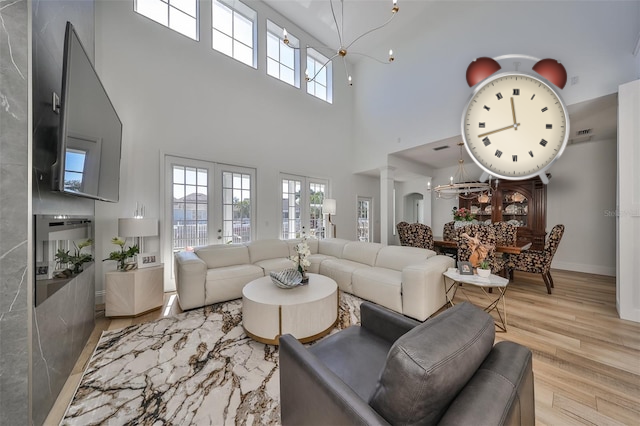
11,42
